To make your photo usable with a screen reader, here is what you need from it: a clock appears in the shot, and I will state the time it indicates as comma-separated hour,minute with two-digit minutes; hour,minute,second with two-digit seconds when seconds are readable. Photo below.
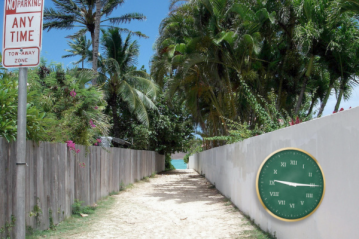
9,15
